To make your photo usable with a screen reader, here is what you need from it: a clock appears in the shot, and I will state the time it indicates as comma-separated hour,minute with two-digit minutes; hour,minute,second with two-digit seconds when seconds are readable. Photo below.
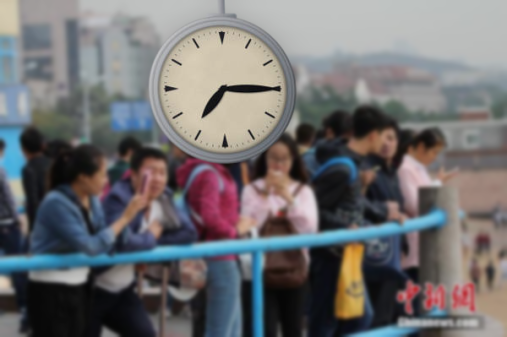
7,15
